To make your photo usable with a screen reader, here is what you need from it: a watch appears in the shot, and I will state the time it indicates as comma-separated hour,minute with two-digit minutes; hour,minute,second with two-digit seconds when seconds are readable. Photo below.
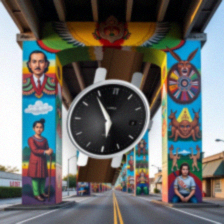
5,54
